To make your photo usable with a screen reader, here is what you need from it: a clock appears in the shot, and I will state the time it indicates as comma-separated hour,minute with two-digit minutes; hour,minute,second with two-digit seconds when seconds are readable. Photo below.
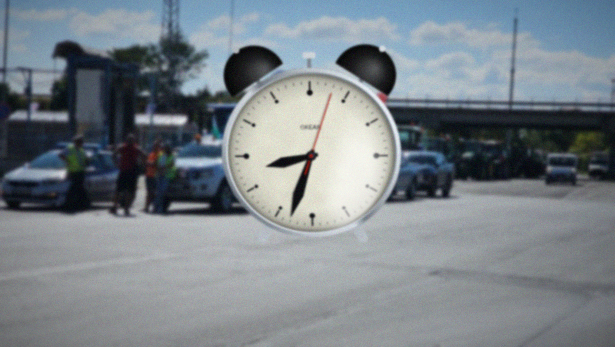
8,33,03
